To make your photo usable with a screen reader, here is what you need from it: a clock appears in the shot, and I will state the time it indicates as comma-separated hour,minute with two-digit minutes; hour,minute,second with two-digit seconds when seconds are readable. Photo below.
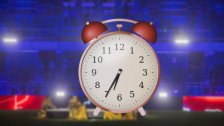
6,35
